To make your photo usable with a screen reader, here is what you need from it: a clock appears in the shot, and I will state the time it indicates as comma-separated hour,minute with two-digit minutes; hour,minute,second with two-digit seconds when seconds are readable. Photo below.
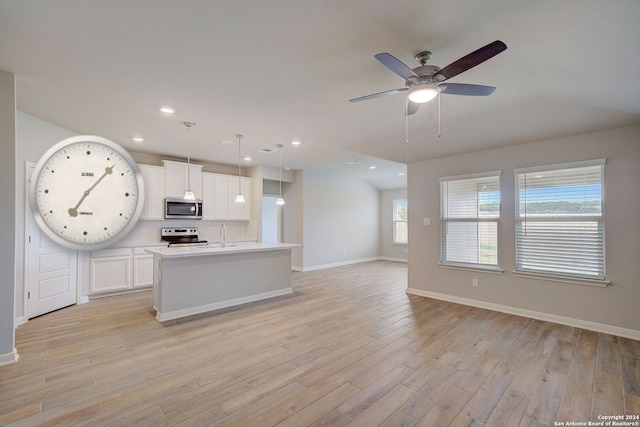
7,07
